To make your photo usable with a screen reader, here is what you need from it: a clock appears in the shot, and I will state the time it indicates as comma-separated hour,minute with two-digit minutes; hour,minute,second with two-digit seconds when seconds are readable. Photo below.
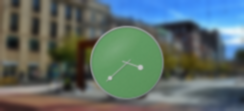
3,38
